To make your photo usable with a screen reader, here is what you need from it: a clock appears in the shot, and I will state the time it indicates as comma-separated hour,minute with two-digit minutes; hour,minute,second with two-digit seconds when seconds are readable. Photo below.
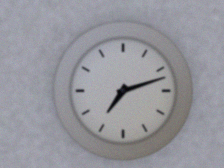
7,12
